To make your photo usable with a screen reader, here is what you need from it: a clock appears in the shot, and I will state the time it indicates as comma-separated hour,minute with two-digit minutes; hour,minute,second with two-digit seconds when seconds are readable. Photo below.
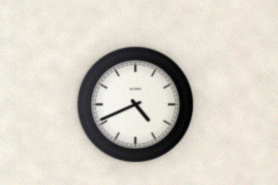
4,41
